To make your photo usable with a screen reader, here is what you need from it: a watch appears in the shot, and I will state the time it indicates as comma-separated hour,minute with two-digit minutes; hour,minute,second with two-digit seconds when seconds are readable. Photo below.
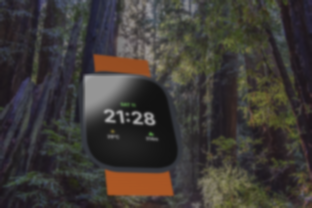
21,28
